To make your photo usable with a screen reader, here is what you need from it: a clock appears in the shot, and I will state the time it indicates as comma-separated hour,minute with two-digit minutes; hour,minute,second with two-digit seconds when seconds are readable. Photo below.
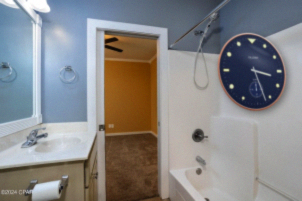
3,27
